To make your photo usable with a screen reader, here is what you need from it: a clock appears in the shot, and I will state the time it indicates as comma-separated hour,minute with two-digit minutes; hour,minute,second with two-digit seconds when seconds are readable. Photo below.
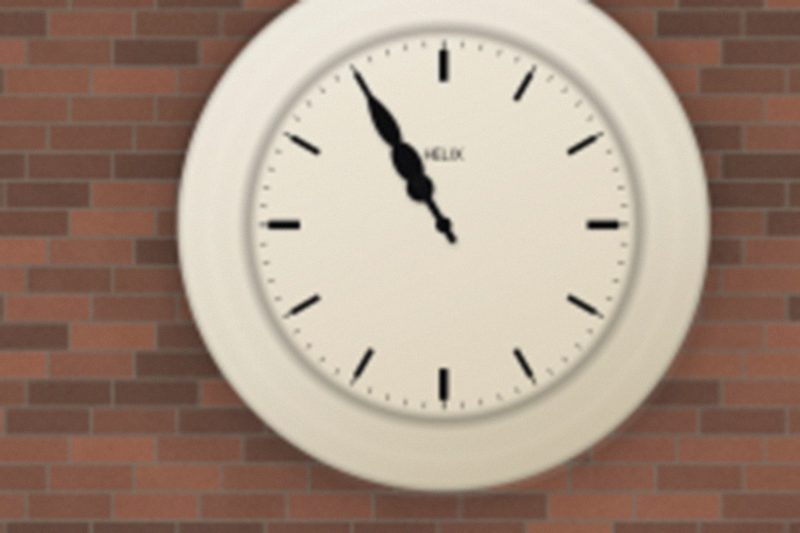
10,55
